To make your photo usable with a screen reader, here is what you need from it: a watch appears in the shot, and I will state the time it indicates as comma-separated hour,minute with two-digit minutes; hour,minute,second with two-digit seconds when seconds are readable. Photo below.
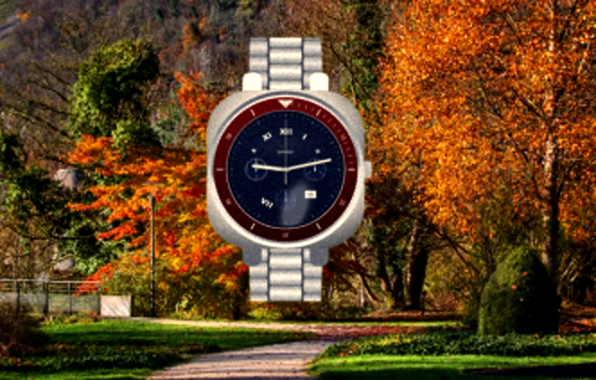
9,13
